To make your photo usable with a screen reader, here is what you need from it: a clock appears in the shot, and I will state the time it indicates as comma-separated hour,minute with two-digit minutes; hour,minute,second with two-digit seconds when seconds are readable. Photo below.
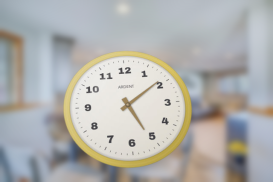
5,09
